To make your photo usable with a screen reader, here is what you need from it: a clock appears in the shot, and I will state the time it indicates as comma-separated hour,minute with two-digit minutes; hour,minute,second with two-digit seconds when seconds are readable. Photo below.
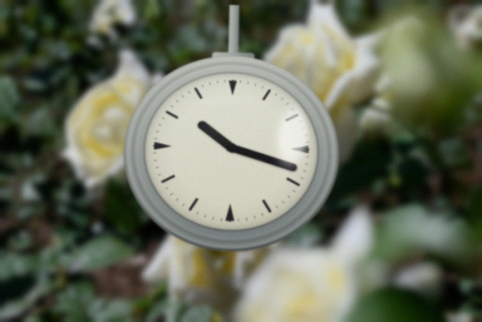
10,18
